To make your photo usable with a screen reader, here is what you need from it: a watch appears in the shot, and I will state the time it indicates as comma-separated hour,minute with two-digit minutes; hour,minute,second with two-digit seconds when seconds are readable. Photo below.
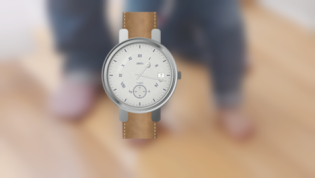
1,17
